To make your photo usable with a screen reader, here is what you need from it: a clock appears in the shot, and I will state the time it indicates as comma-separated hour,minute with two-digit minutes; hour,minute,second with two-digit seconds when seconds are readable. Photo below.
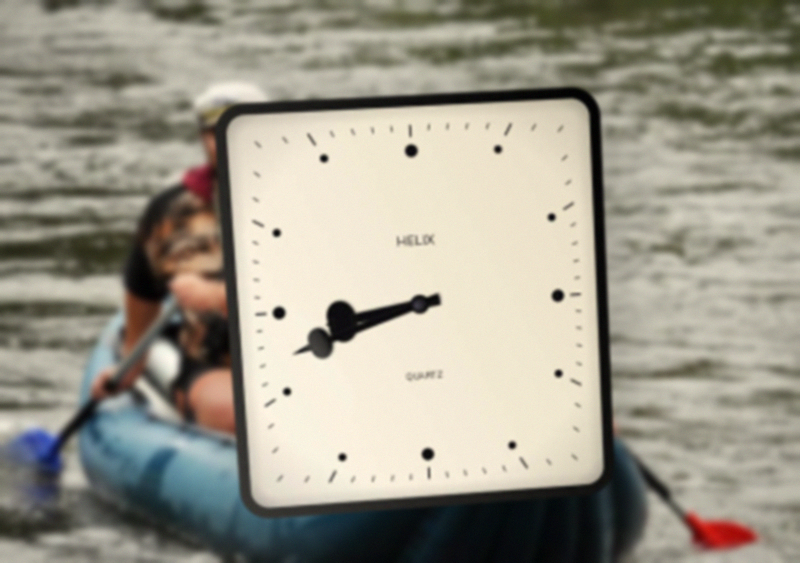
8,42
